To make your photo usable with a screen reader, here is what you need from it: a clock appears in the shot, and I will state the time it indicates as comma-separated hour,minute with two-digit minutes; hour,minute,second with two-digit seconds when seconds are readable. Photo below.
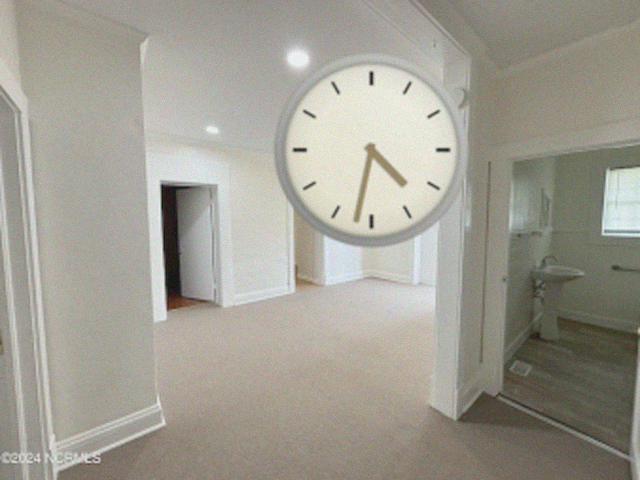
4,32
